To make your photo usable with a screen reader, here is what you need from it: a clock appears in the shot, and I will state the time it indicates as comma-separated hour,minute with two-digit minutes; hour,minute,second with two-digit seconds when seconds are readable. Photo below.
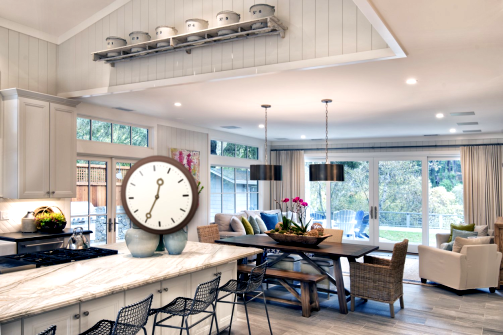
12,35
